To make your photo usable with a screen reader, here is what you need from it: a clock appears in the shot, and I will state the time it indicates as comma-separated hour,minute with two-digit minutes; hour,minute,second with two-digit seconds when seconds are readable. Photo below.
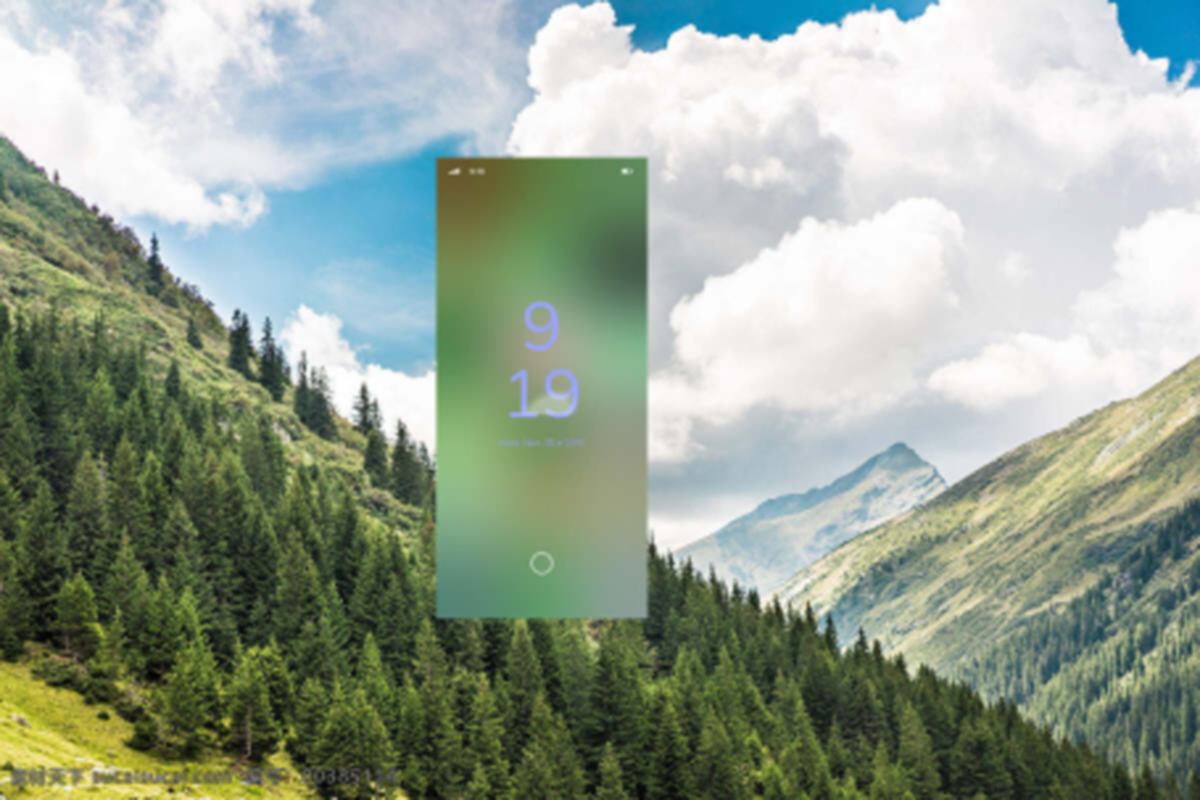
9,19
